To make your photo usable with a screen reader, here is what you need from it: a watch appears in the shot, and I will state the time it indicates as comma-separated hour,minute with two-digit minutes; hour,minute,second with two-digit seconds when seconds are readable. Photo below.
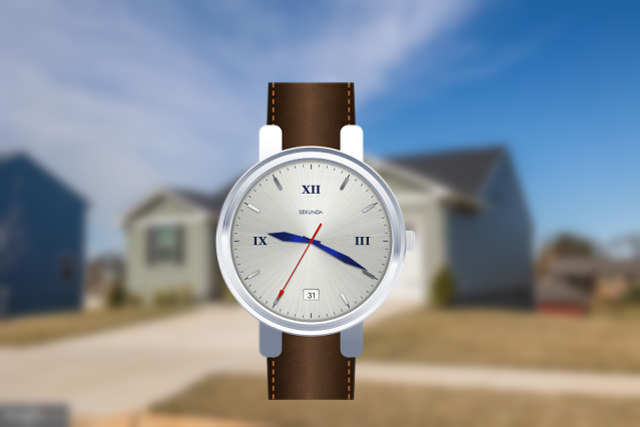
9,19,35
